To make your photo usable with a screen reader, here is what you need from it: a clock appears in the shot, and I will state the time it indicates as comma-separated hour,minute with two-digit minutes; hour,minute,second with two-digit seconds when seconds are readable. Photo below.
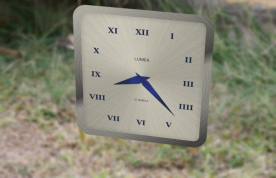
8,23
